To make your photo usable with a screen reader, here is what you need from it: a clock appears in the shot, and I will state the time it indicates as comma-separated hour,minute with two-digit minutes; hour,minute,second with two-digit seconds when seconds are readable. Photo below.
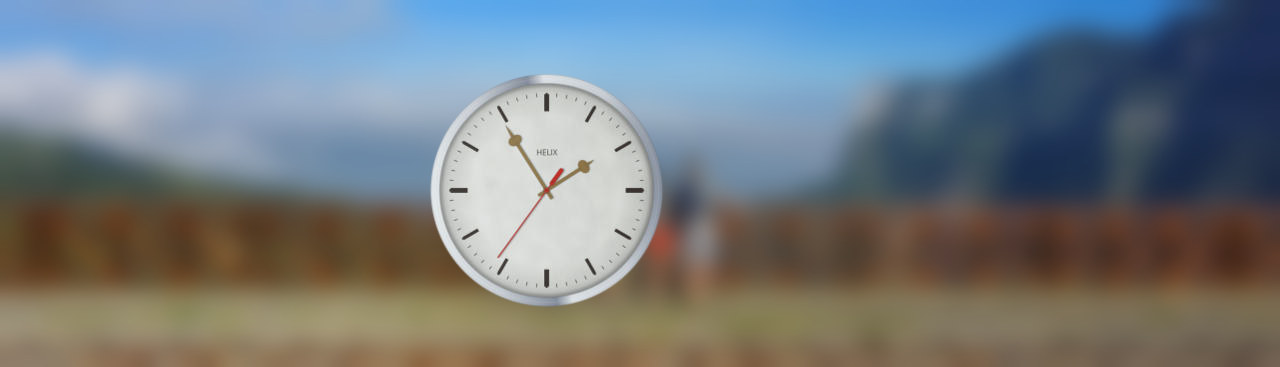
1,54,36
